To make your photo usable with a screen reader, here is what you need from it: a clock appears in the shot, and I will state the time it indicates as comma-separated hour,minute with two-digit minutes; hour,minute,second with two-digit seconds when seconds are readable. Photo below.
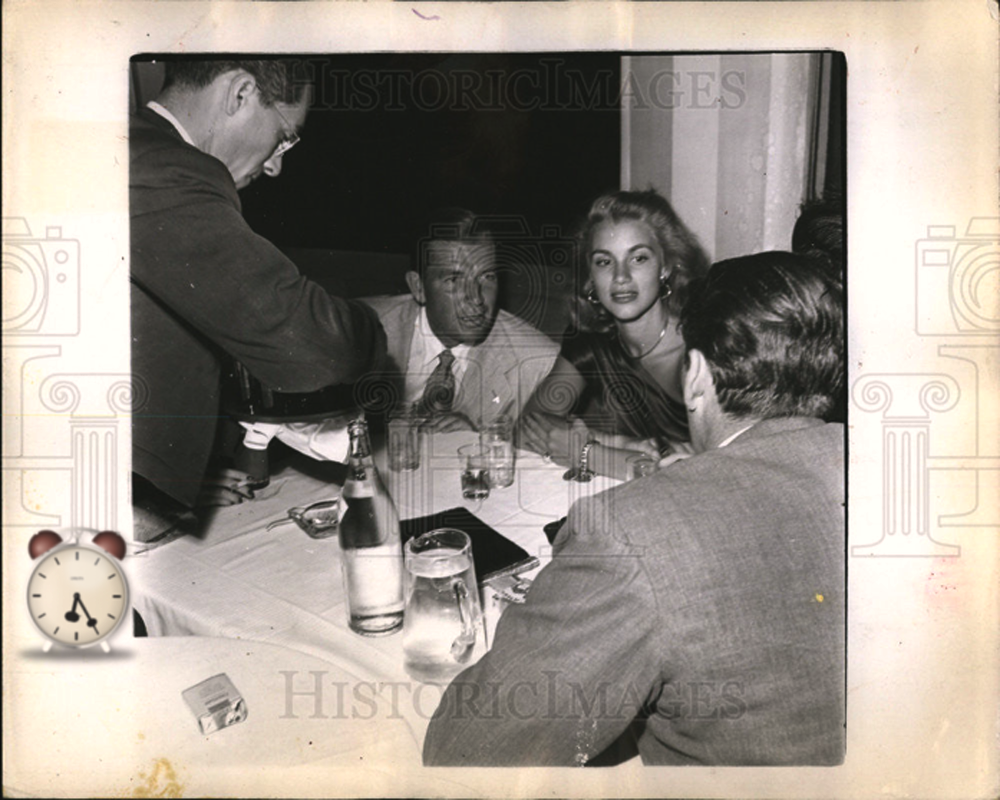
6,25
